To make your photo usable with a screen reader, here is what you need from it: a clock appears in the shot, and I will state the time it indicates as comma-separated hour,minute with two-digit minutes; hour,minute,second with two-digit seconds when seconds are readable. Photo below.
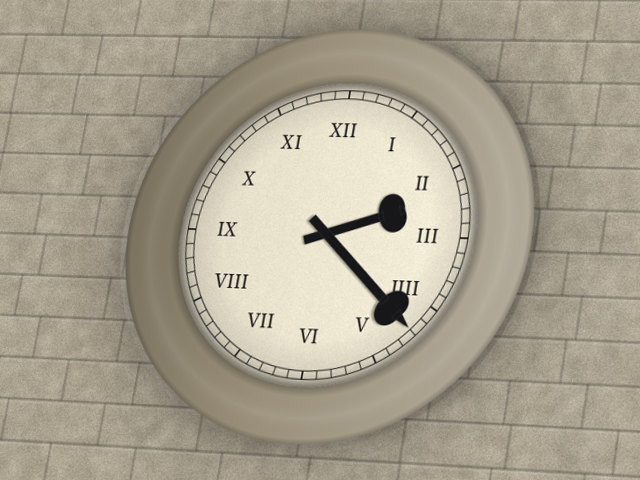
2,22
